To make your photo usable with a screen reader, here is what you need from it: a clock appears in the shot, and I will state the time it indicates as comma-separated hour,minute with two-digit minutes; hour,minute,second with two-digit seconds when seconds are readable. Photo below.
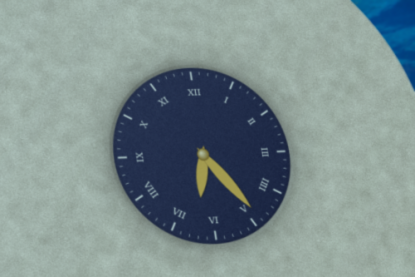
6,24
